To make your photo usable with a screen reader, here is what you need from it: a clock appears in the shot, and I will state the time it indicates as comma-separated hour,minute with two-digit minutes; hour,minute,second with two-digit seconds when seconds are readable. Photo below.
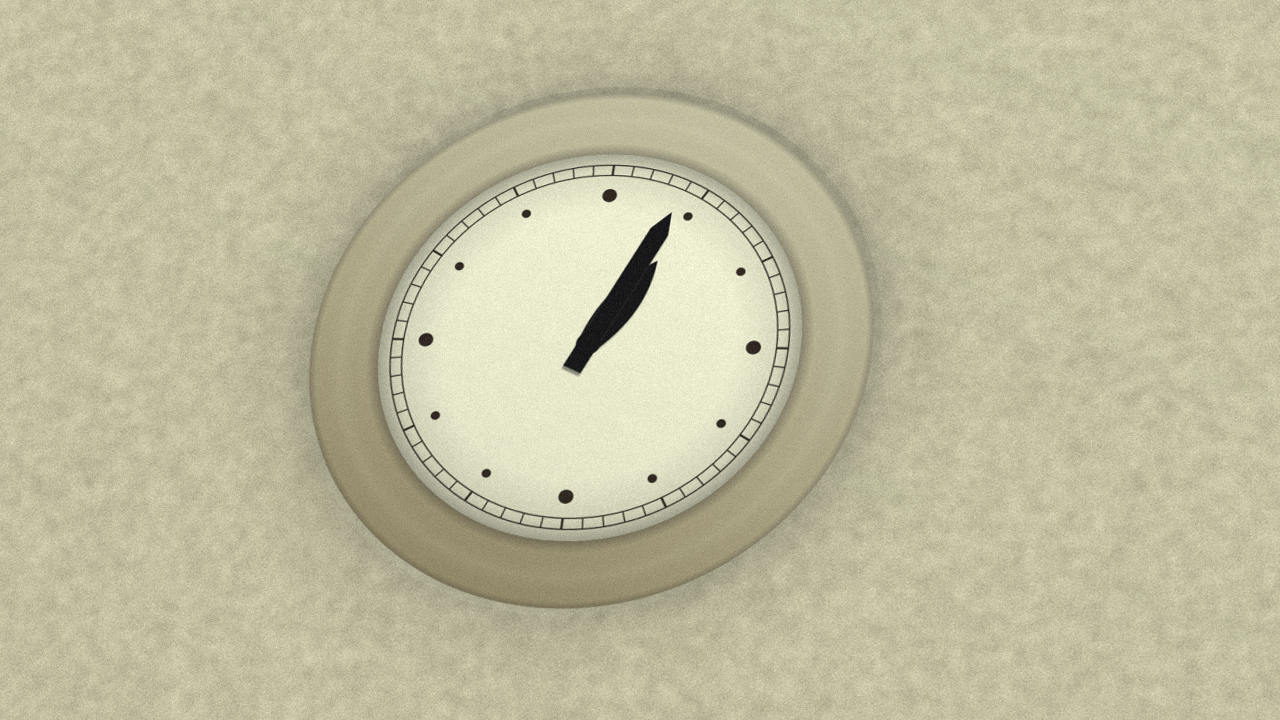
1,04
